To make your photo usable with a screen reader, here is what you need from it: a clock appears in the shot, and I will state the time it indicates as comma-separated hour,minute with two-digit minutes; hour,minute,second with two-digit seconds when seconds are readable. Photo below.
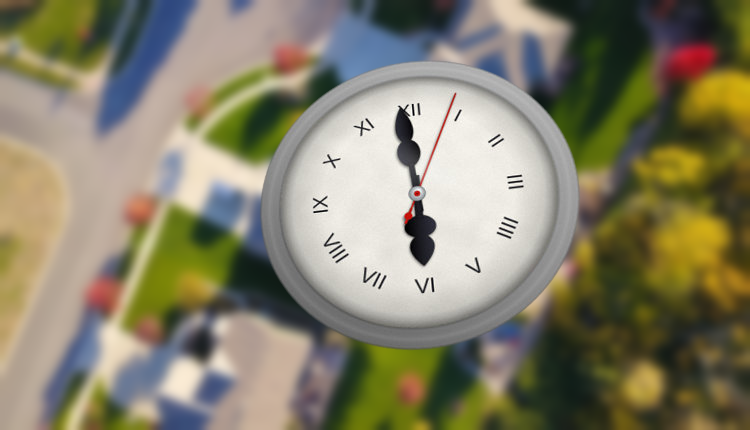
5,59,04
